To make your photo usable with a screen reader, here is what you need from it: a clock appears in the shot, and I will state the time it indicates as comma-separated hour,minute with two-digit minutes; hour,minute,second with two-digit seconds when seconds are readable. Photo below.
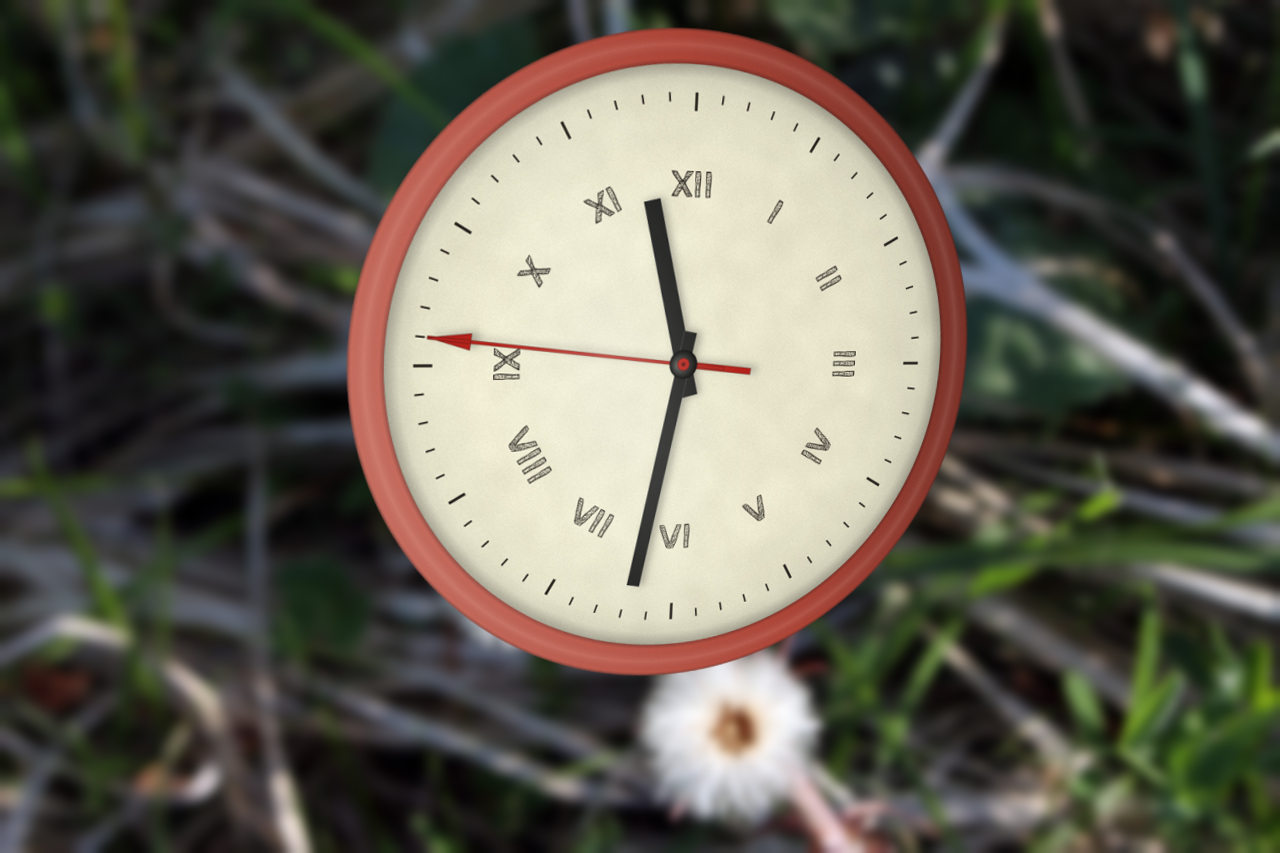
11,31,46
